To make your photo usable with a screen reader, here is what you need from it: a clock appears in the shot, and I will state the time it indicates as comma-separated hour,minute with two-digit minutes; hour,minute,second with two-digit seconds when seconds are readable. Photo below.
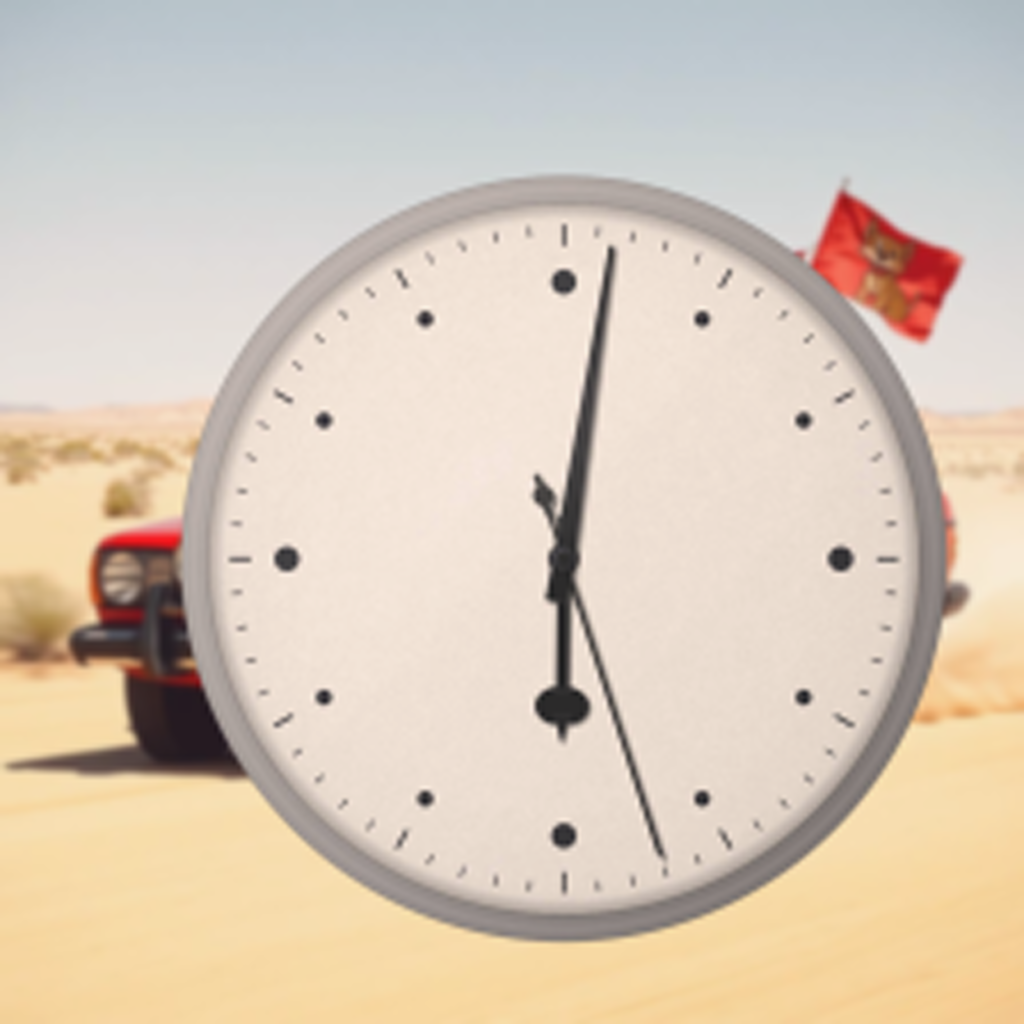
6,01,27
